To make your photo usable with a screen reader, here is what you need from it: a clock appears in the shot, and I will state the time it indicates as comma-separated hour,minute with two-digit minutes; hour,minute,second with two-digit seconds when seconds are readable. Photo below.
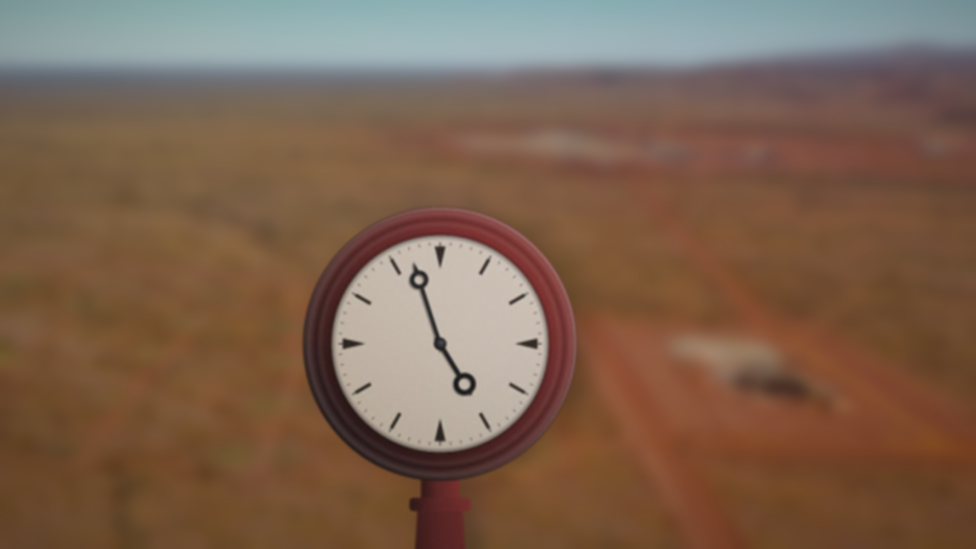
4,57
